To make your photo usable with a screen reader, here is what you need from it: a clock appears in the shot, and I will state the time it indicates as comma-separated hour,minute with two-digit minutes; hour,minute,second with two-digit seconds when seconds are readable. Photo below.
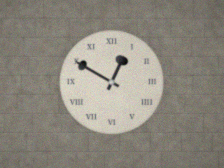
12,50
